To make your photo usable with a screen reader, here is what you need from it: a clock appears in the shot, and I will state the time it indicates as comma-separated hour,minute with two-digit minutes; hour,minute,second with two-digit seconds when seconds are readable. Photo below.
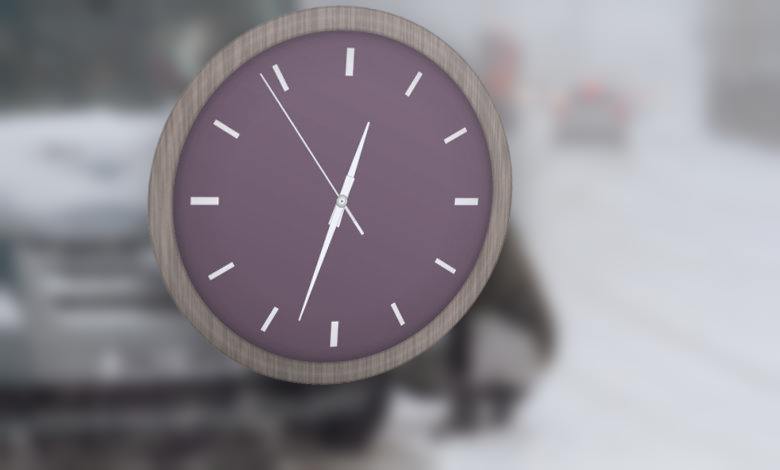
12,32,54
